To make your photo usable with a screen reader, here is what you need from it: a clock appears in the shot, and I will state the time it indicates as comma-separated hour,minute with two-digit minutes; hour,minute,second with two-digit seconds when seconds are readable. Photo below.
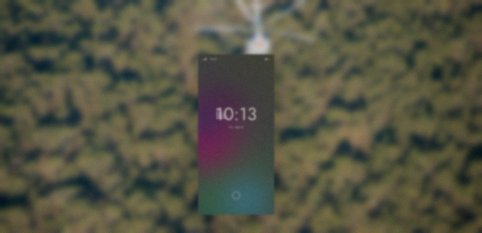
10,13
